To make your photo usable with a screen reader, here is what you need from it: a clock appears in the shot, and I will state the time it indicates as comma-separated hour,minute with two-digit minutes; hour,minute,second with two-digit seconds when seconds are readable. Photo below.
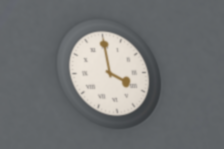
4,00
